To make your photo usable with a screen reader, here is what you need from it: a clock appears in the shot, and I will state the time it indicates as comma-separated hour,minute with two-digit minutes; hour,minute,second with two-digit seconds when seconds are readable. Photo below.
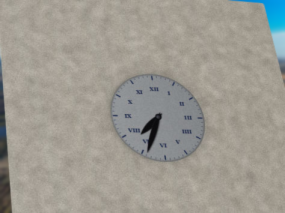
7,34
